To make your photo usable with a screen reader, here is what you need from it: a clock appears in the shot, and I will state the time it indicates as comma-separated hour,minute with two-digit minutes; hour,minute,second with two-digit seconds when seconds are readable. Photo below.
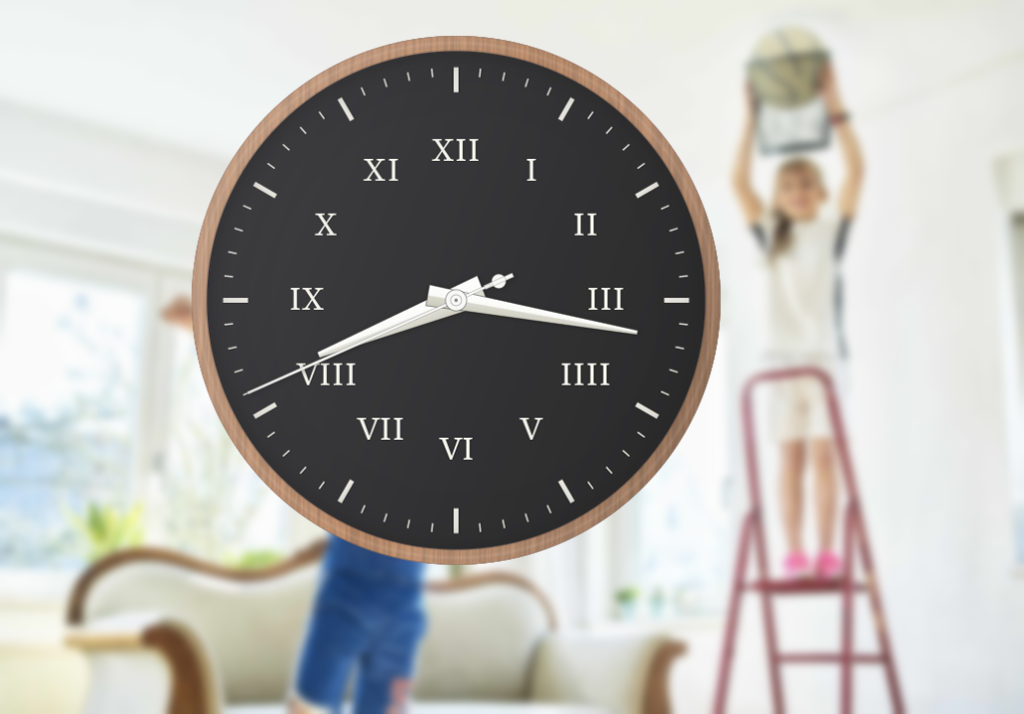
8,16,41
